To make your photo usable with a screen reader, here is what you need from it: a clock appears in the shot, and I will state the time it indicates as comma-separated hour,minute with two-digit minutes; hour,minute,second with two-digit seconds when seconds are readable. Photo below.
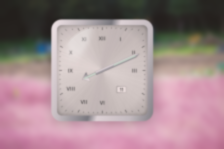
8,11
